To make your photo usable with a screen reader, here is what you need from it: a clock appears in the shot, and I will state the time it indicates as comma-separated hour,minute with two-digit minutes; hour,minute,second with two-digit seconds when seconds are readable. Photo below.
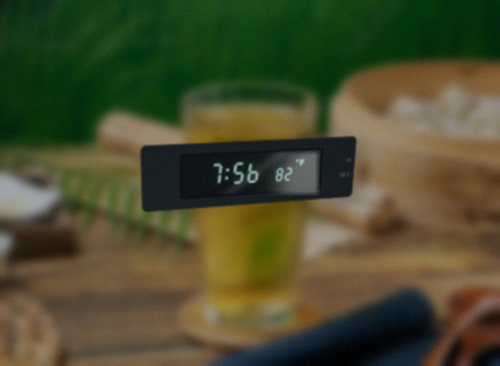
7,56
